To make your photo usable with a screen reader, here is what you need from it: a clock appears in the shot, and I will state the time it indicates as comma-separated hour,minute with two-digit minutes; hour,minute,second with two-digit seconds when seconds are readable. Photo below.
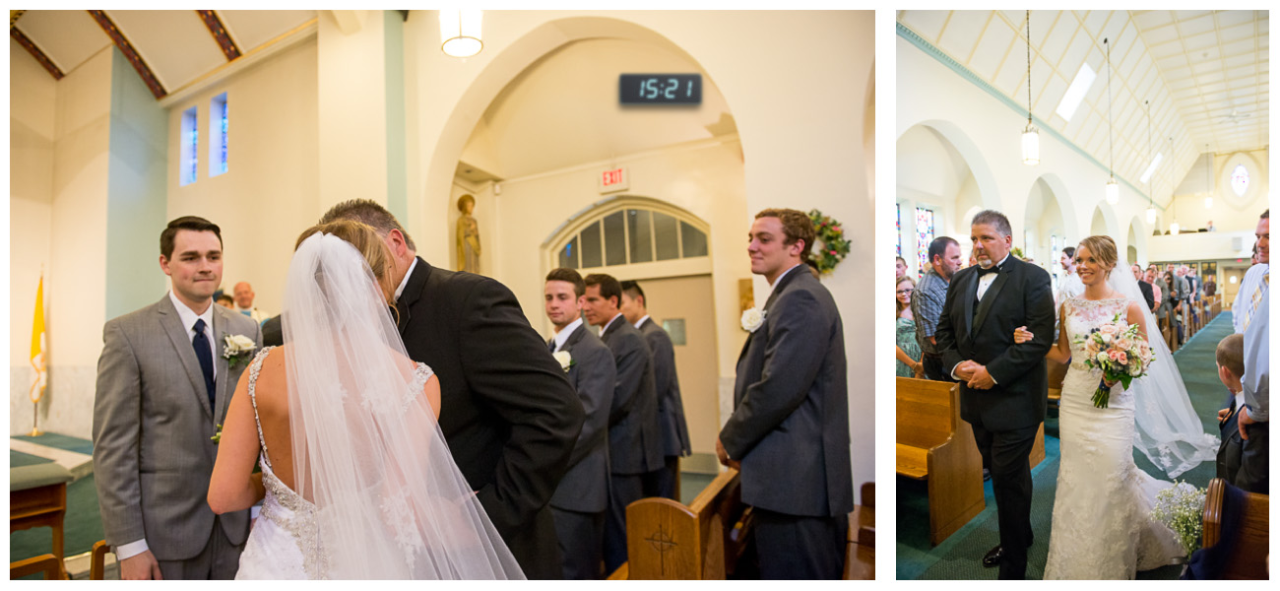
15,21
